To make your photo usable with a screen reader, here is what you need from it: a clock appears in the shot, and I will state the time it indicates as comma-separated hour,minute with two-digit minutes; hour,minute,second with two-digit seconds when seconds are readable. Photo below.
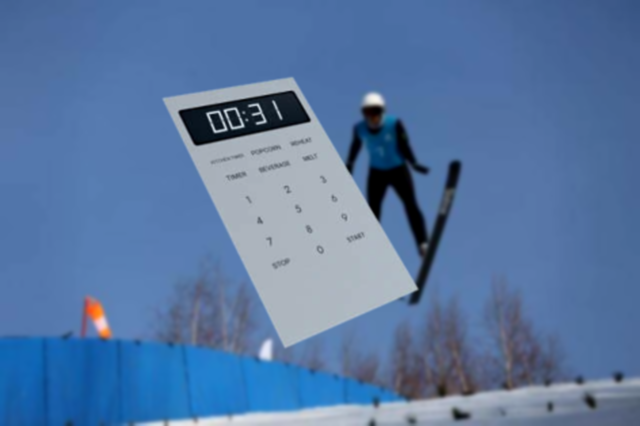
0,31
